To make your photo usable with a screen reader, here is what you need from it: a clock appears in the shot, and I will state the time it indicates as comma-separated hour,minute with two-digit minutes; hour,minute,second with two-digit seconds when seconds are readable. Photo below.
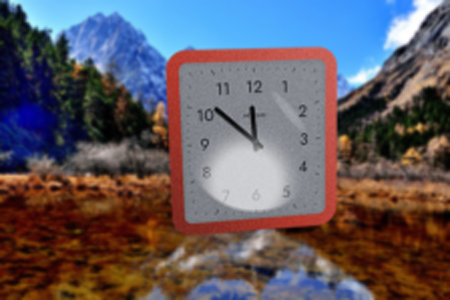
11,52
